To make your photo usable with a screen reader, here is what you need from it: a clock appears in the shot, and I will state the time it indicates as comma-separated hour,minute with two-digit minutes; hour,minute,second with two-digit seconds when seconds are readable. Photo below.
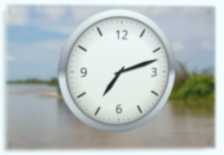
7,12
